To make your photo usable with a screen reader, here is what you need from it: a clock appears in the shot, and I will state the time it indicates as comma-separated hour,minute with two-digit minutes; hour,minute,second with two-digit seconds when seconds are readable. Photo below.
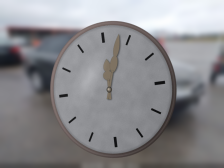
12,03
